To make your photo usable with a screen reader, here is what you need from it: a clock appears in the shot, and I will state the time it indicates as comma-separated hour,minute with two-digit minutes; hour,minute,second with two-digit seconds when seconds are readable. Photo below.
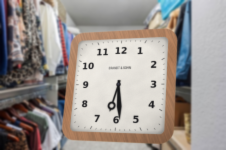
6,29
